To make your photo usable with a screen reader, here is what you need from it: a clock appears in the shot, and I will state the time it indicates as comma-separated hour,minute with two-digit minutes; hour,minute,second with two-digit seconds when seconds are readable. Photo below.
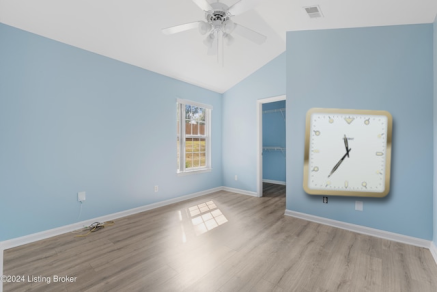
11,36
